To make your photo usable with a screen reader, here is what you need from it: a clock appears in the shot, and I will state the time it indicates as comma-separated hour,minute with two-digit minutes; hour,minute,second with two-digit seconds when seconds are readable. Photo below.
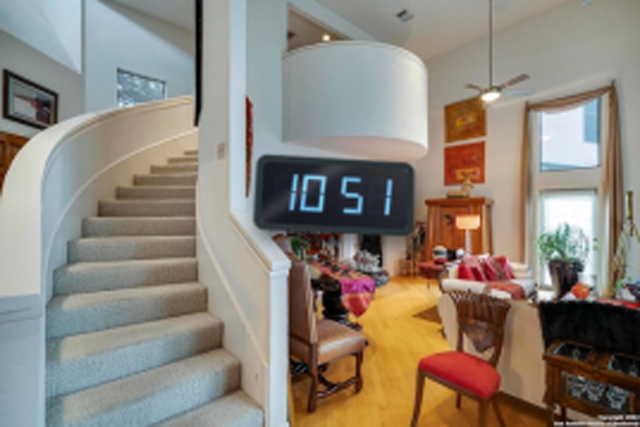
10,51
